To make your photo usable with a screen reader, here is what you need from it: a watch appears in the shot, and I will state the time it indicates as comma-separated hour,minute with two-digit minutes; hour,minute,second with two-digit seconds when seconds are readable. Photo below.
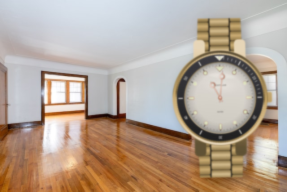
11,01
